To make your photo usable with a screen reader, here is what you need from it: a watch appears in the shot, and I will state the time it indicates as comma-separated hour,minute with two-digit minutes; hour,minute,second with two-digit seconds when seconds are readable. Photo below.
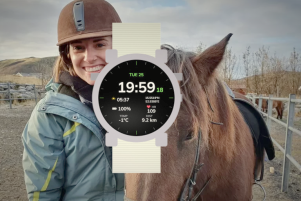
19,59
